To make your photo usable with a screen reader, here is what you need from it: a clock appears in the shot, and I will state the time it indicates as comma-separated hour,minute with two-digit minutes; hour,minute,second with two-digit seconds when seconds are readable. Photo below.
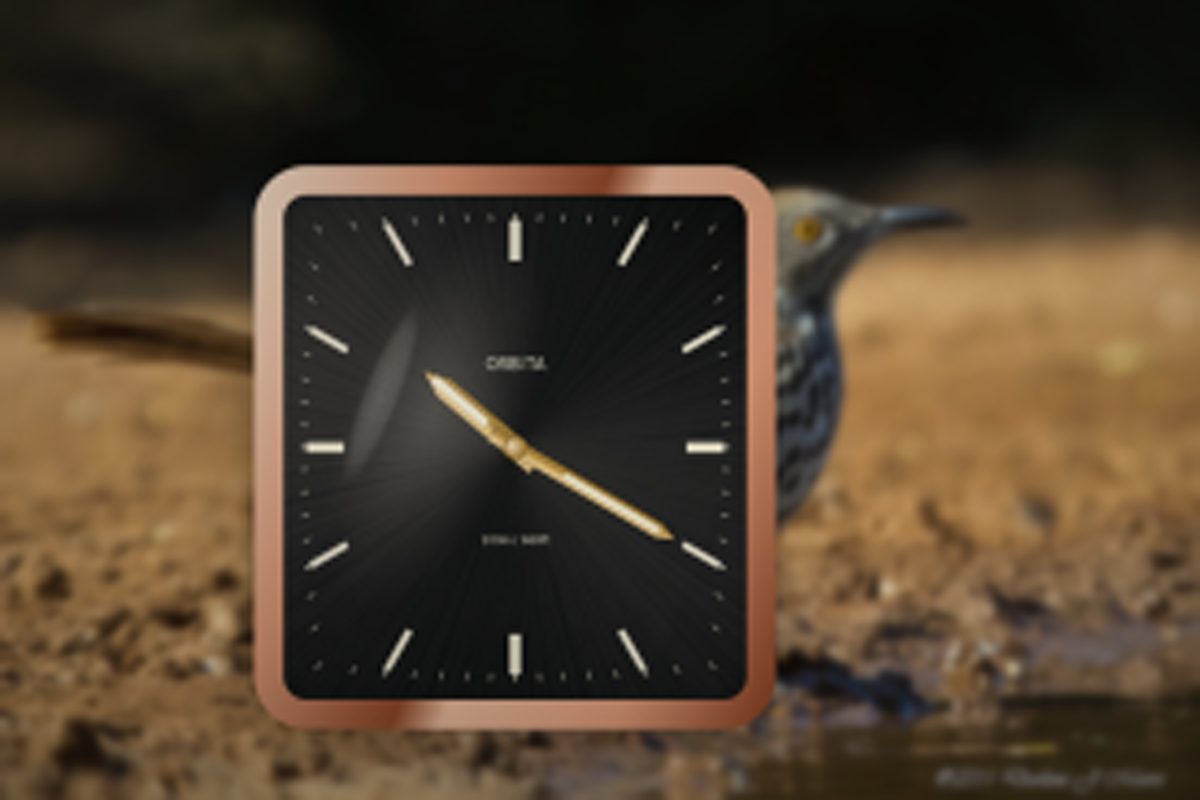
10,20
